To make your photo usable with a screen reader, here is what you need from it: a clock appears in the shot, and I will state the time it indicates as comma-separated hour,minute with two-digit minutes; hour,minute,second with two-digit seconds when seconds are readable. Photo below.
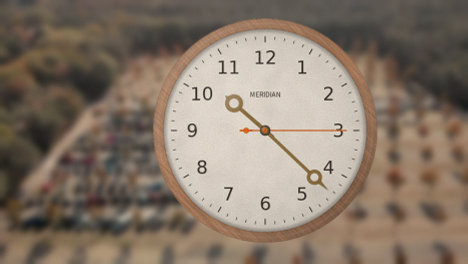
10,22,15
